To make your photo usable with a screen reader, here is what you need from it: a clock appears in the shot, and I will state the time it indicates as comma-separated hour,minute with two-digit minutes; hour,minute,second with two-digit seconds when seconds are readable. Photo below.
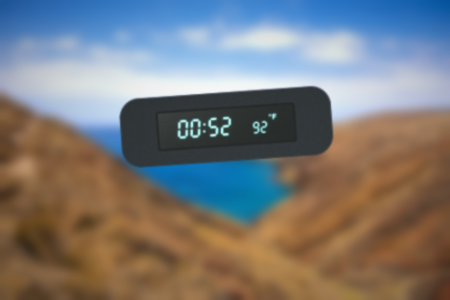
0,52
